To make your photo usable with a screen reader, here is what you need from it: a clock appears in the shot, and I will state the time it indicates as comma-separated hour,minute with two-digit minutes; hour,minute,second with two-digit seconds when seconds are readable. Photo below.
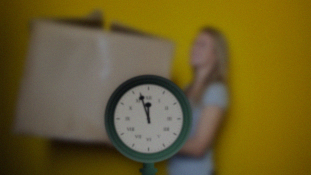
11,57
